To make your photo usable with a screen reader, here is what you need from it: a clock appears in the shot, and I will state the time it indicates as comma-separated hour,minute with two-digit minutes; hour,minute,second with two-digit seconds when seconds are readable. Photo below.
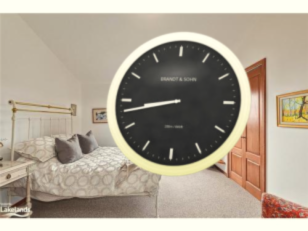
8,43
